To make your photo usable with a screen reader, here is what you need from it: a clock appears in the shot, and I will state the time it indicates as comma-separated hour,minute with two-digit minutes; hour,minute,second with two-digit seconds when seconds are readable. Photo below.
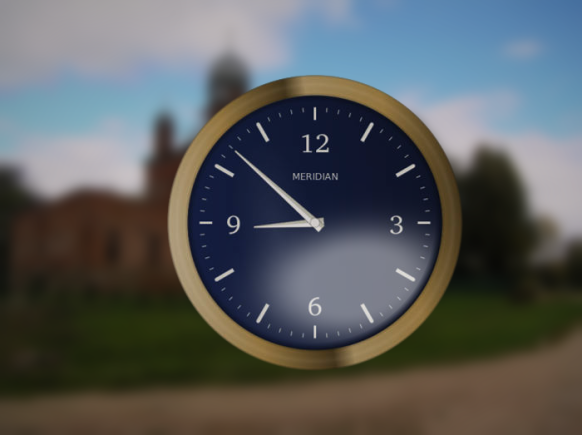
8,52
